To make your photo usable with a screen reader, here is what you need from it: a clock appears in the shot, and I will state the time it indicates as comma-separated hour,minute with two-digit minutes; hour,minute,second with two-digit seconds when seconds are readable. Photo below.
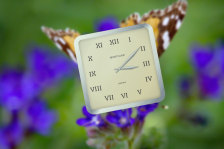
3,09
